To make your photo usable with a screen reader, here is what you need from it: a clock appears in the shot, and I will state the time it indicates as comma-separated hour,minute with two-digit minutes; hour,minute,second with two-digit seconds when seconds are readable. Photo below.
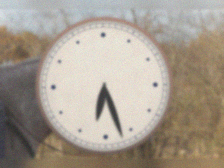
6,27
